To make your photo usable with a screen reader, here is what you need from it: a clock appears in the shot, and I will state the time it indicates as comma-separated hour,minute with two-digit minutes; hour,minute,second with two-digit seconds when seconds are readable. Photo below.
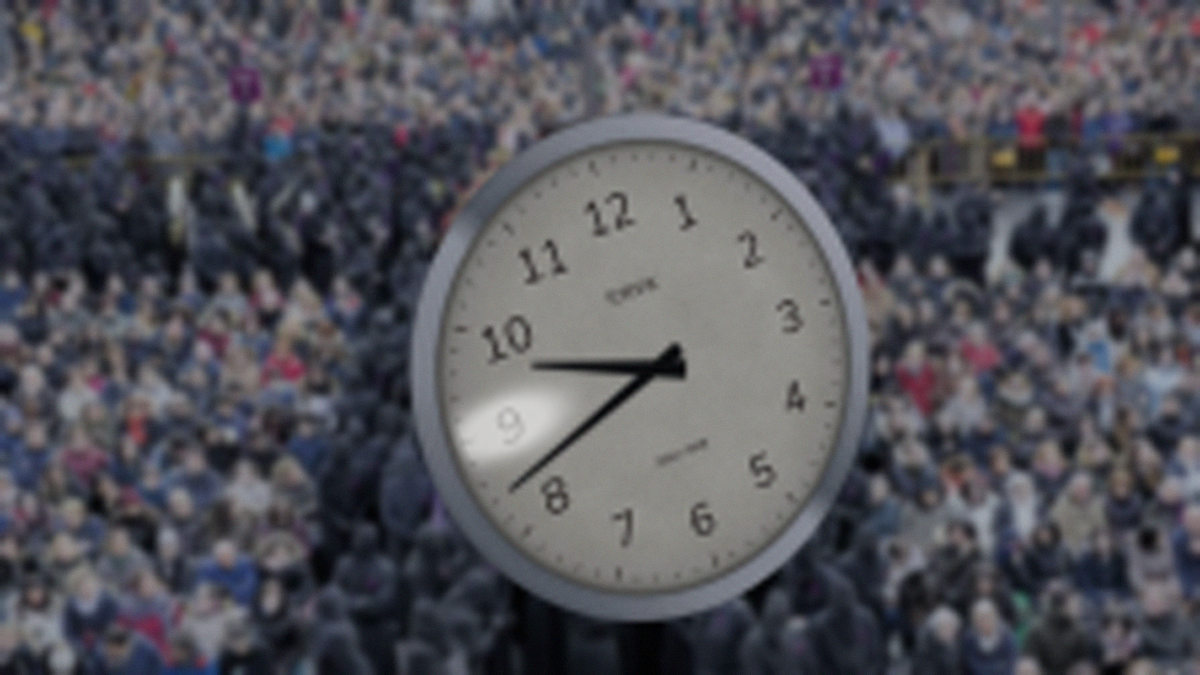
9,42
